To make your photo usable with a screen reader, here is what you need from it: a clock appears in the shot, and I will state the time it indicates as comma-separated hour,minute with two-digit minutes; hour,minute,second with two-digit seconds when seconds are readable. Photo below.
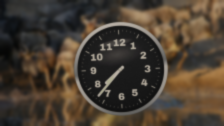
7,37
